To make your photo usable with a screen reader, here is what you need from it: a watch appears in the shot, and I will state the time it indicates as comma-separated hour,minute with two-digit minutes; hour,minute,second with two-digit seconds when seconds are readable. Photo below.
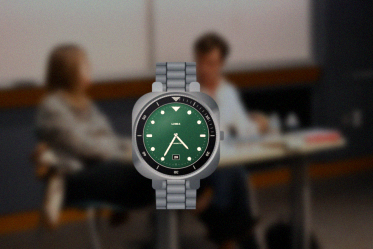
4,35
